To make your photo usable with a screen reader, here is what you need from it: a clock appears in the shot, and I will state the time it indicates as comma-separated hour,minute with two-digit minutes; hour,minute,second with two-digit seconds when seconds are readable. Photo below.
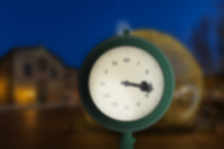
3,17
